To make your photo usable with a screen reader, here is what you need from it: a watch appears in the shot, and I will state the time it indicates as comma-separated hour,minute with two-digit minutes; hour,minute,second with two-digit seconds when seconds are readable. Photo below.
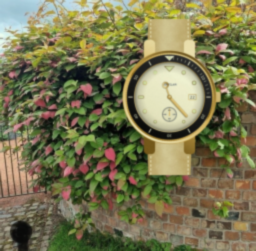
11,23
